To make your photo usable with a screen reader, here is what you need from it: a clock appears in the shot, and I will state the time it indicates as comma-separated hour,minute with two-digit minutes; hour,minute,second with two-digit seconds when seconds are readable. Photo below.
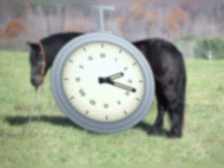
2,18
